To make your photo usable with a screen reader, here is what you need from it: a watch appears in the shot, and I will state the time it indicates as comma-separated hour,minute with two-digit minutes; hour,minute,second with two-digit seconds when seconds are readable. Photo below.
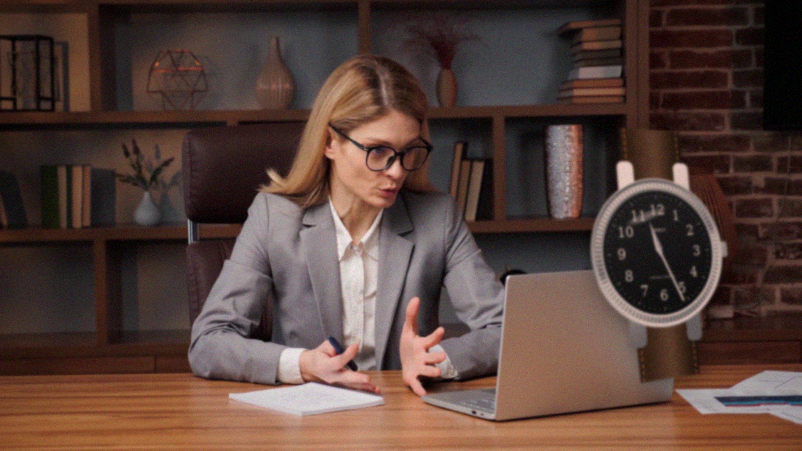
11,26
